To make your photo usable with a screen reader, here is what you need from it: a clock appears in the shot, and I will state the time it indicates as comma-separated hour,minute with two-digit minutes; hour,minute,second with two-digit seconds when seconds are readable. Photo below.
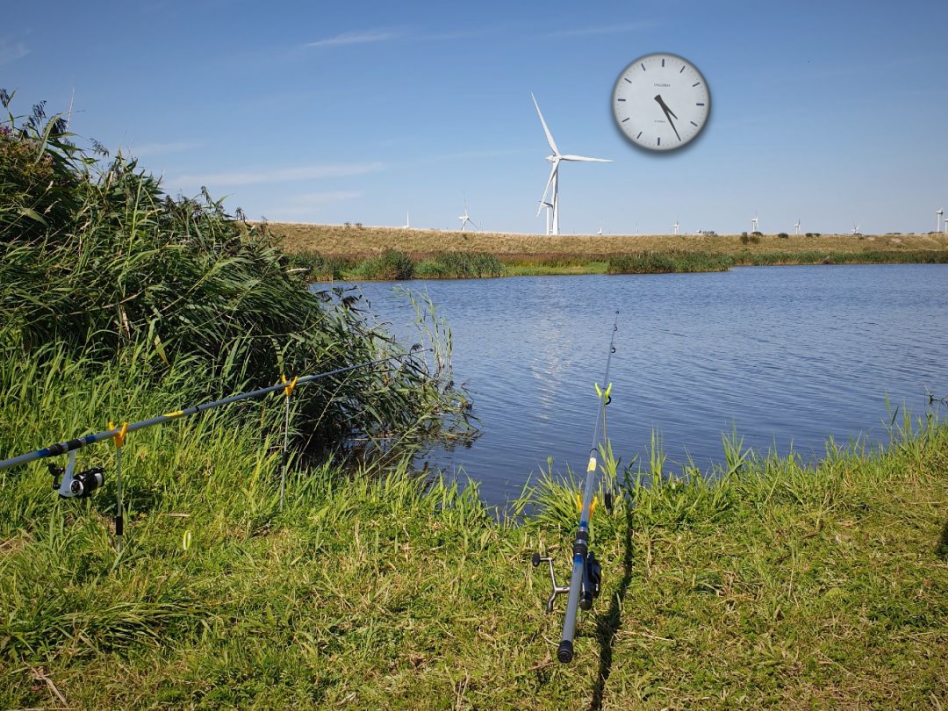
4,25
